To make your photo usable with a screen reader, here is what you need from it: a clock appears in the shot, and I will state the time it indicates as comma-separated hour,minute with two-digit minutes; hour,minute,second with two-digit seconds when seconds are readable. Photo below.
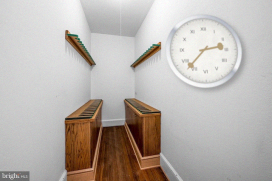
2,37
